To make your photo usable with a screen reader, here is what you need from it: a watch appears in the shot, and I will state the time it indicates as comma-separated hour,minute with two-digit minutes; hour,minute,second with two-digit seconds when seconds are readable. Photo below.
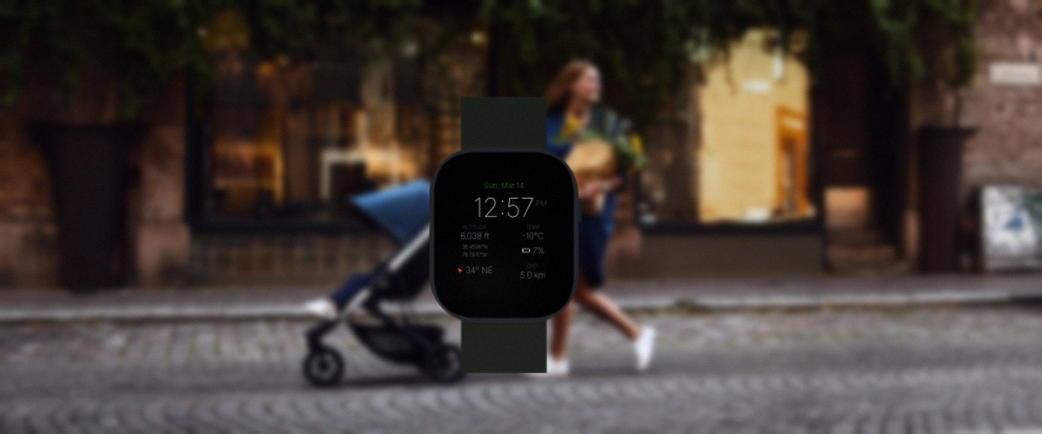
12,57
